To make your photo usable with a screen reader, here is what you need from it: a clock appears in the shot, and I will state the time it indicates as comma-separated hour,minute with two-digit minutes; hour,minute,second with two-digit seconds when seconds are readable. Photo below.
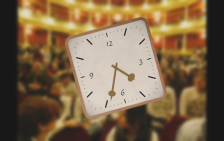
4,34
